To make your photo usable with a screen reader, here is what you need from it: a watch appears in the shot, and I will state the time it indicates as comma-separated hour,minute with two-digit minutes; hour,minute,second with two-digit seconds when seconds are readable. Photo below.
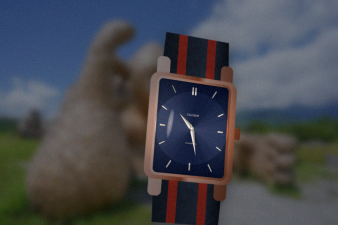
10,28
